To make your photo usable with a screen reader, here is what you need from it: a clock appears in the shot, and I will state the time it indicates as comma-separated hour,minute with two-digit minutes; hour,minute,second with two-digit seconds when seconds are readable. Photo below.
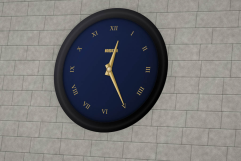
12,25
